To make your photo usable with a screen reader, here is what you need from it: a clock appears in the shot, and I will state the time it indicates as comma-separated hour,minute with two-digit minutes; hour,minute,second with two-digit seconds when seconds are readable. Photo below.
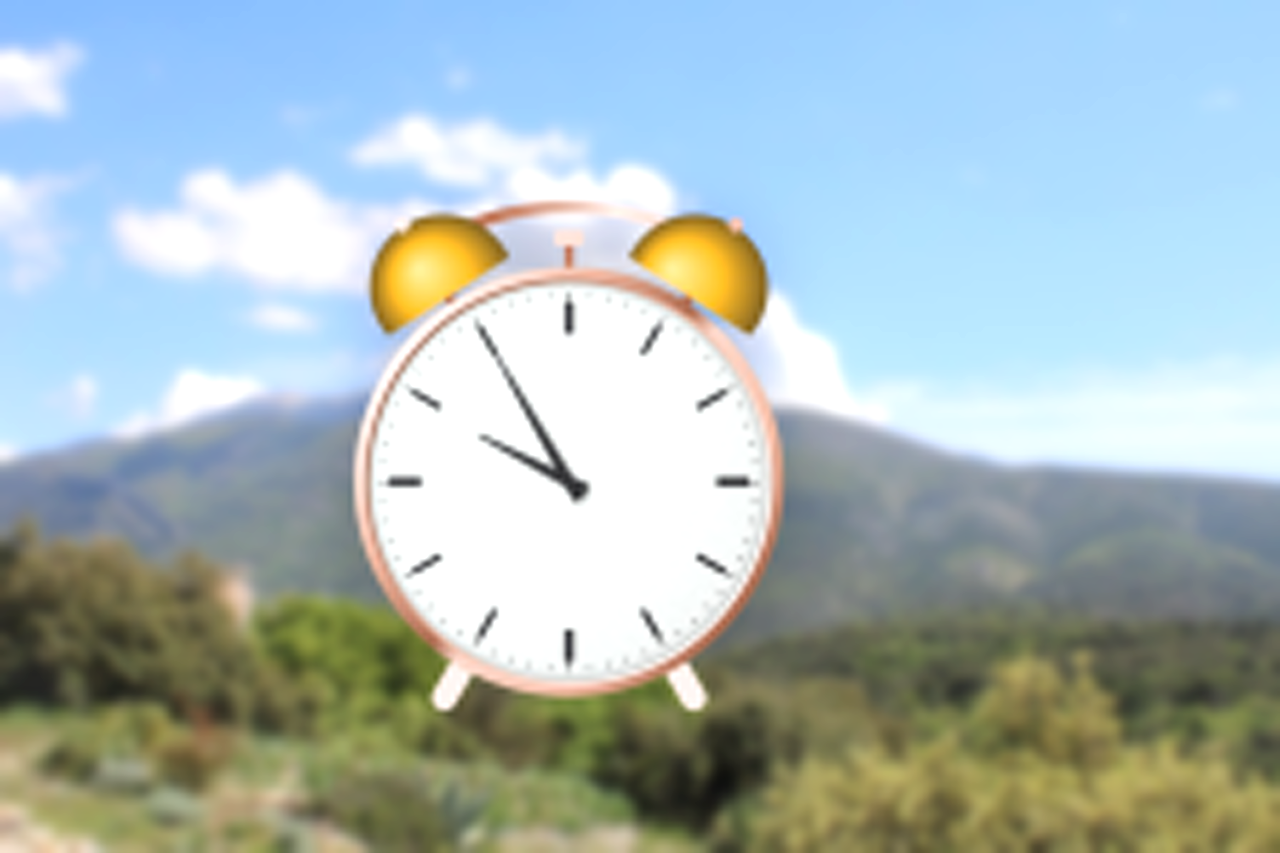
9,55
